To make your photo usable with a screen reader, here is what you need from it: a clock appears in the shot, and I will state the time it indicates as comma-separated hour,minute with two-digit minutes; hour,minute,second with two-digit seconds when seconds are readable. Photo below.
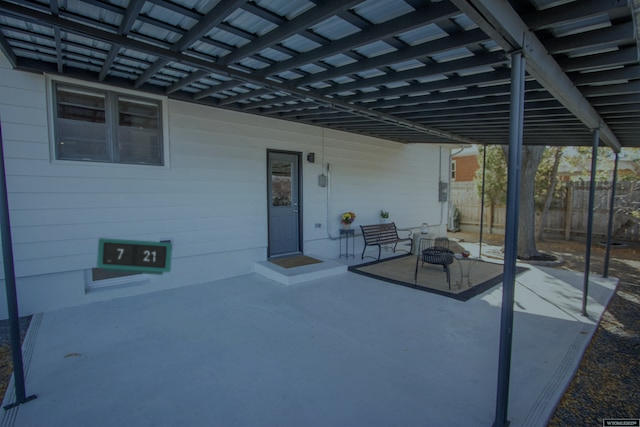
7,21
